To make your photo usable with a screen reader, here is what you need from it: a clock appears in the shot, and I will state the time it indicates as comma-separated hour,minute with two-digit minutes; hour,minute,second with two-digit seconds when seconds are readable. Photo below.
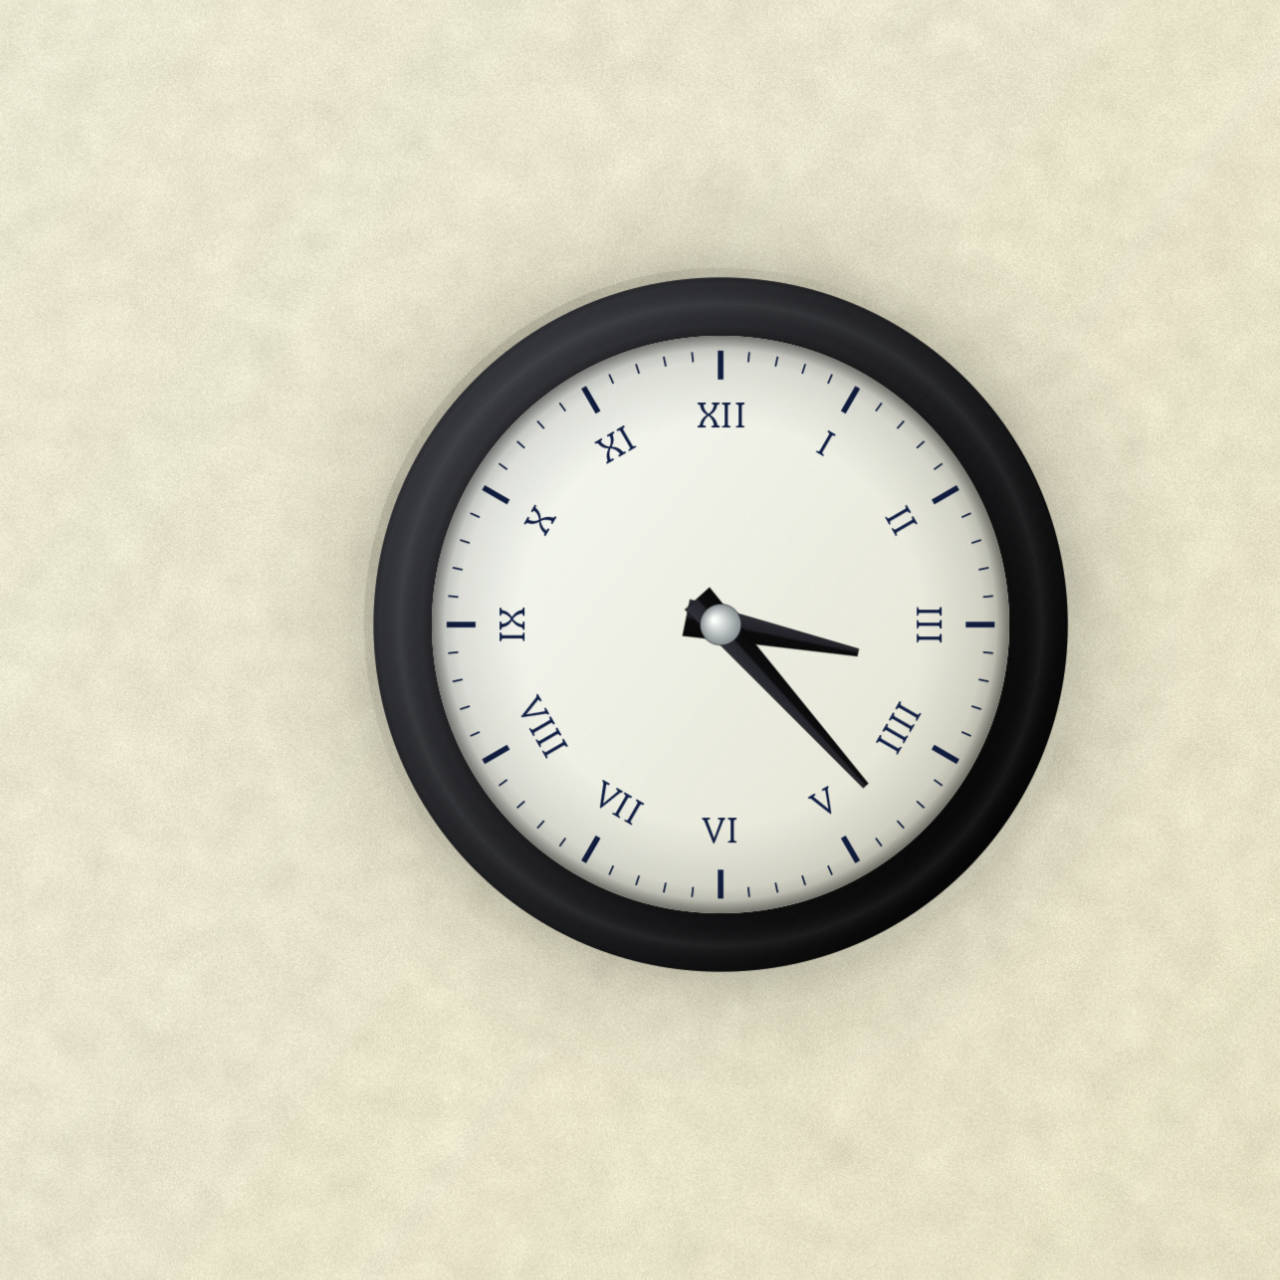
3,23
